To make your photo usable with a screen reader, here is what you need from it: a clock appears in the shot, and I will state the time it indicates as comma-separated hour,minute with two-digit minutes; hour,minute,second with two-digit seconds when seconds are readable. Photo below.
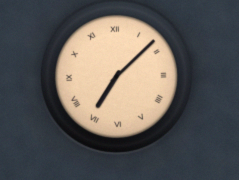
7,08
